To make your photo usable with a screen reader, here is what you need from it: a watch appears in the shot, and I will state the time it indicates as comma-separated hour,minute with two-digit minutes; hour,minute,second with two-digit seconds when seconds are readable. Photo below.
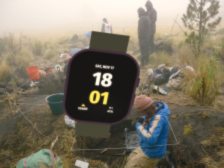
18,01
